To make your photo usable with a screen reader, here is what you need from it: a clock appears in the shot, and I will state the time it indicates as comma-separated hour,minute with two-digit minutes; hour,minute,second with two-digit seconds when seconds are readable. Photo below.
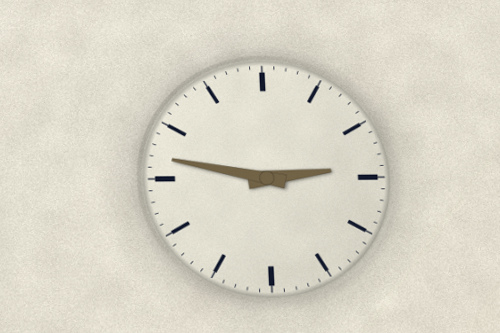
2,47
